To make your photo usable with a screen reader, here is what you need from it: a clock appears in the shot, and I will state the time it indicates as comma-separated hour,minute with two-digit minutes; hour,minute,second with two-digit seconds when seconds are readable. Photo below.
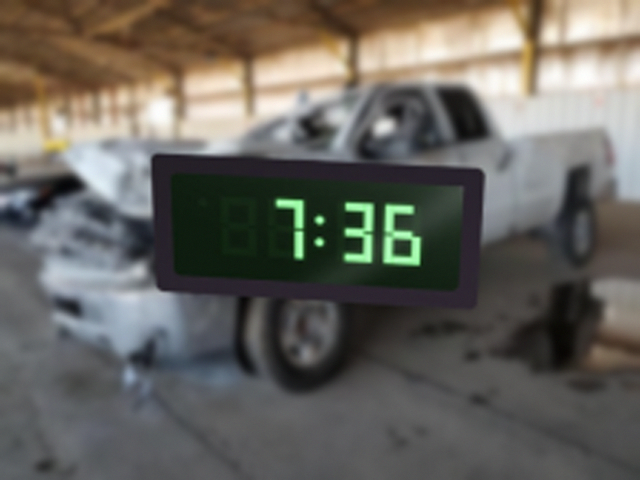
7,36
